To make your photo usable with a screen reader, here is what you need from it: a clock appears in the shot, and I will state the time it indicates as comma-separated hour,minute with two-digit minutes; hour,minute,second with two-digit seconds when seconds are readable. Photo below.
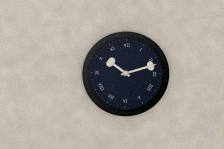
10,12
